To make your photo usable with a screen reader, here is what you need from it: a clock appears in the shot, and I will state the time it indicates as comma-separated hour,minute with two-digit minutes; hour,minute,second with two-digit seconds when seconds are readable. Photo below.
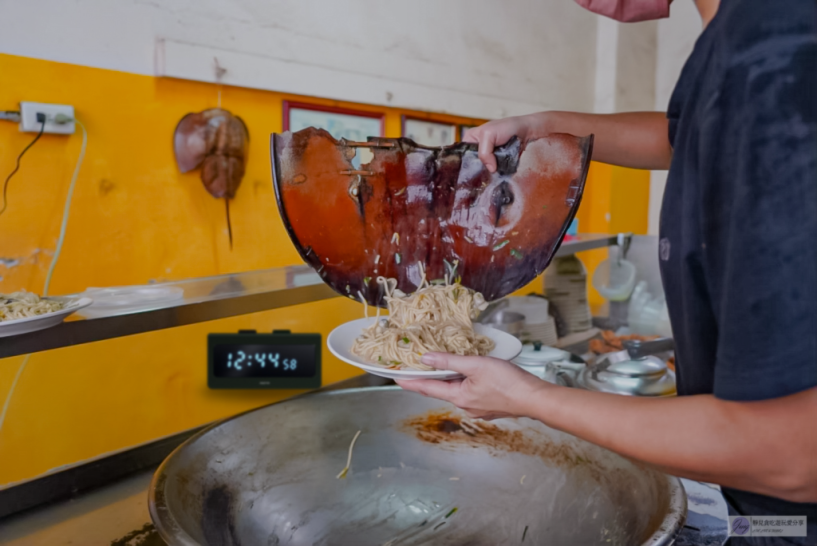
12,44
